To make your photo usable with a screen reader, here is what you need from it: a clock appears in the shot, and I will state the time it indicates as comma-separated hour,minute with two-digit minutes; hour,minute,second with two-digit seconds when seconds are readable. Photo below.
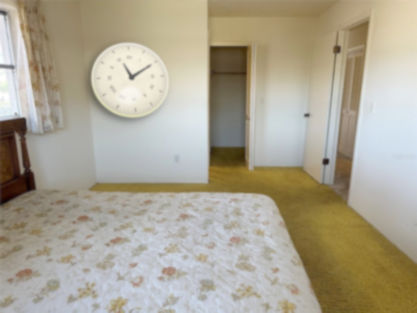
11,10
